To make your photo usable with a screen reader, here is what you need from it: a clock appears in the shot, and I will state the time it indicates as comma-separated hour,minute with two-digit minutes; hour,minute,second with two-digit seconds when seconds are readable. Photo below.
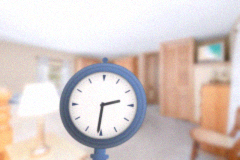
2,31
